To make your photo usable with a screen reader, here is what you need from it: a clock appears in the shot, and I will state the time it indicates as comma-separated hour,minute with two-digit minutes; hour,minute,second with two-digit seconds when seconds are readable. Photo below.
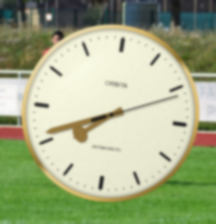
7,41,11
